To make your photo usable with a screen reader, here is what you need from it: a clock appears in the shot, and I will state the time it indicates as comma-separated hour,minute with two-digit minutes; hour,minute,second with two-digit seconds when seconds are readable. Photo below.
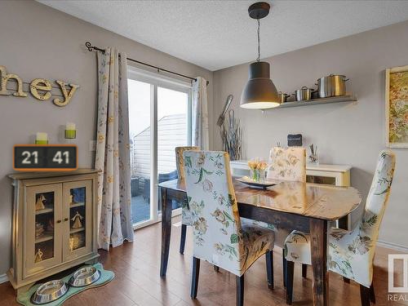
21,41
